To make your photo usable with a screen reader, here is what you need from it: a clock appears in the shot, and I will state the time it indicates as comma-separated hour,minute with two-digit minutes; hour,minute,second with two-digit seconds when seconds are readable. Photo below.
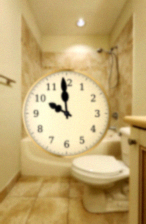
9,59
